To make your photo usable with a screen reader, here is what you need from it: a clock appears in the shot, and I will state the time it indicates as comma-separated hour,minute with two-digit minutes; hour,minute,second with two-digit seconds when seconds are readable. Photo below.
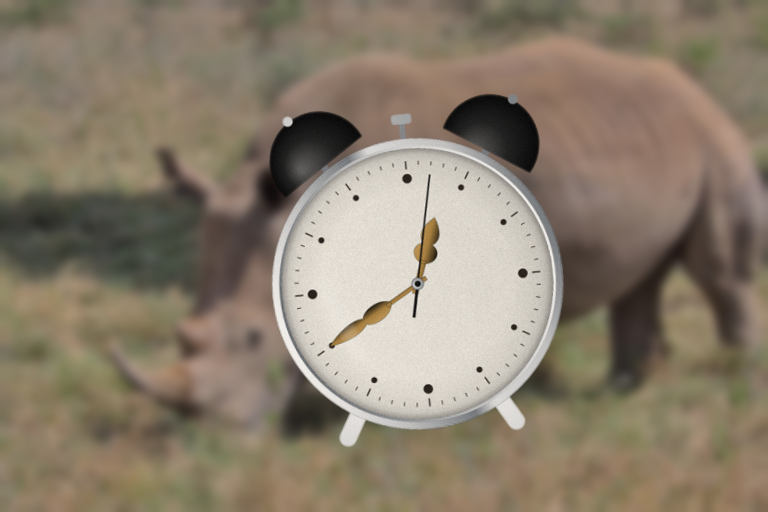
12,40,02
